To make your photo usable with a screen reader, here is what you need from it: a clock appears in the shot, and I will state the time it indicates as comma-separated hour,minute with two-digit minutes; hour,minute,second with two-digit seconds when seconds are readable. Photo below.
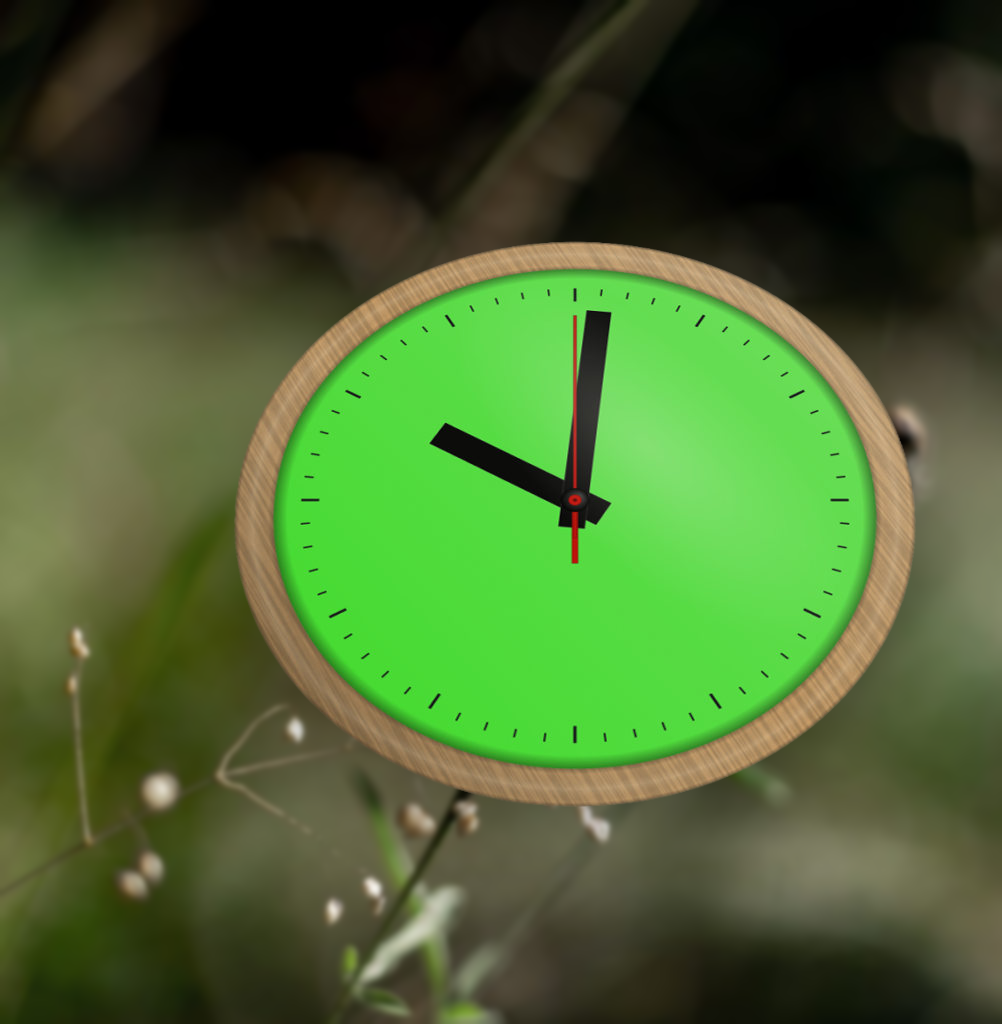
10,01,00
